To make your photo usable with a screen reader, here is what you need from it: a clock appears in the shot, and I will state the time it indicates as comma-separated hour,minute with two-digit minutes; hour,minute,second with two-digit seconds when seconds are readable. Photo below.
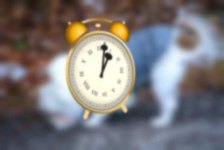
1,02
